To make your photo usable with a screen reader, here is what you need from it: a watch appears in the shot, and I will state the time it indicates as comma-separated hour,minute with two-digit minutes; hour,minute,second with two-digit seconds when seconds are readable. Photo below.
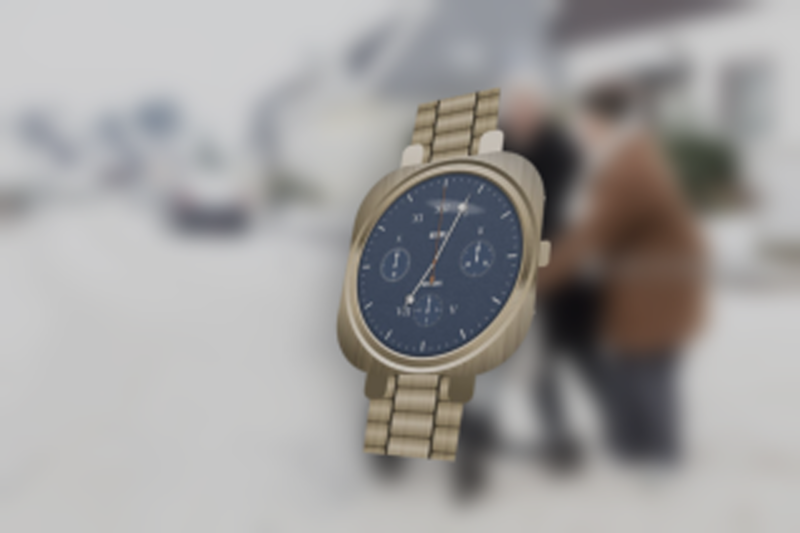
7,04
